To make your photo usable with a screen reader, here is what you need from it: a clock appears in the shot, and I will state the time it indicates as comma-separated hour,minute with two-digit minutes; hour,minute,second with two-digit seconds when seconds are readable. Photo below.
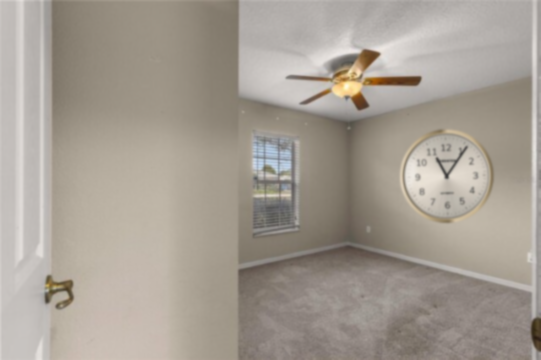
11,06
